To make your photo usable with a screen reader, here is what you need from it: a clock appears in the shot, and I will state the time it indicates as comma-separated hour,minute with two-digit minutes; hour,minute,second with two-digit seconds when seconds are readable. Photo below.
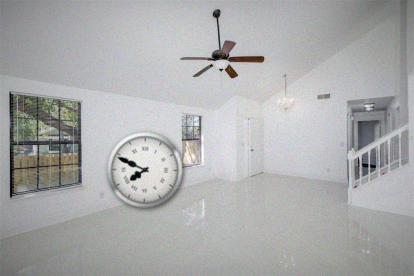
7,49
